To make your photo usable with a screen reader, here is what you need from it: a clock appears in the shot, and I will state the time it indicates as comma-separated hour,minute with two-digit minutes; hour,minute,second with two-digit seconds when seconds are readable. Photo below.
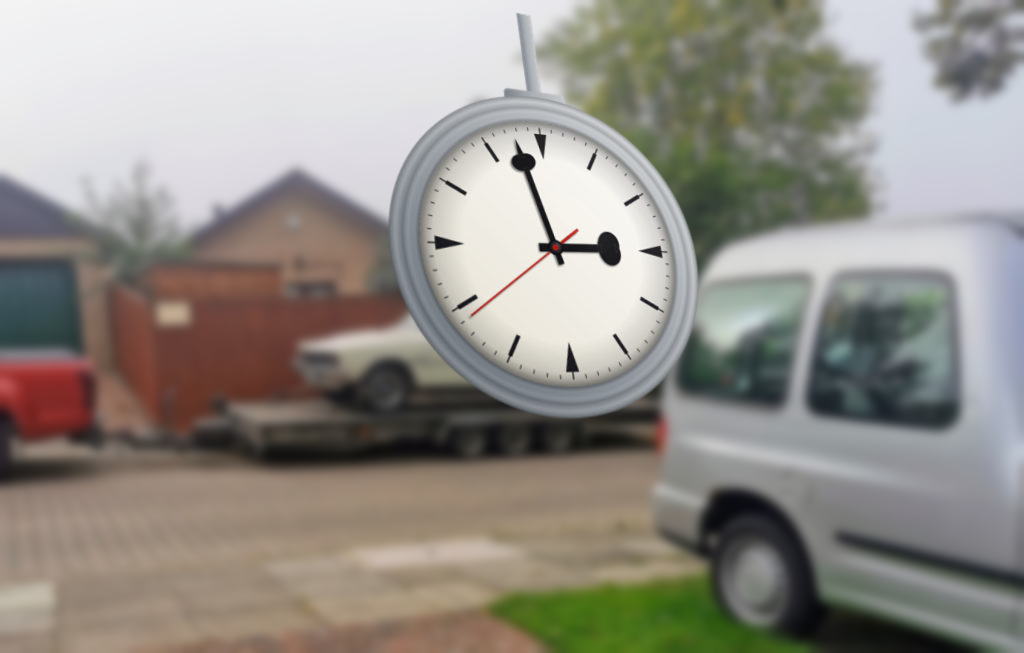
2,57,39
